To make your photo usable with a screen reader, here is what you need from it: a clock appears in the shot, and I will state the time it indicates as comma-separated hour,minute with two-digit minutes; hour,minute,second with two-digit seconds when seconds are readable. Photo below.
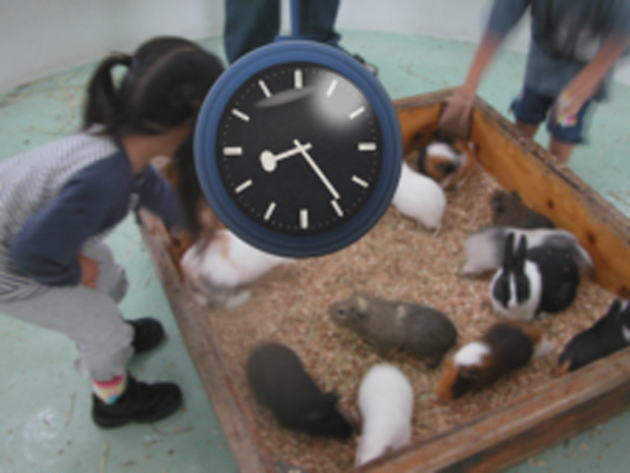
8,24
